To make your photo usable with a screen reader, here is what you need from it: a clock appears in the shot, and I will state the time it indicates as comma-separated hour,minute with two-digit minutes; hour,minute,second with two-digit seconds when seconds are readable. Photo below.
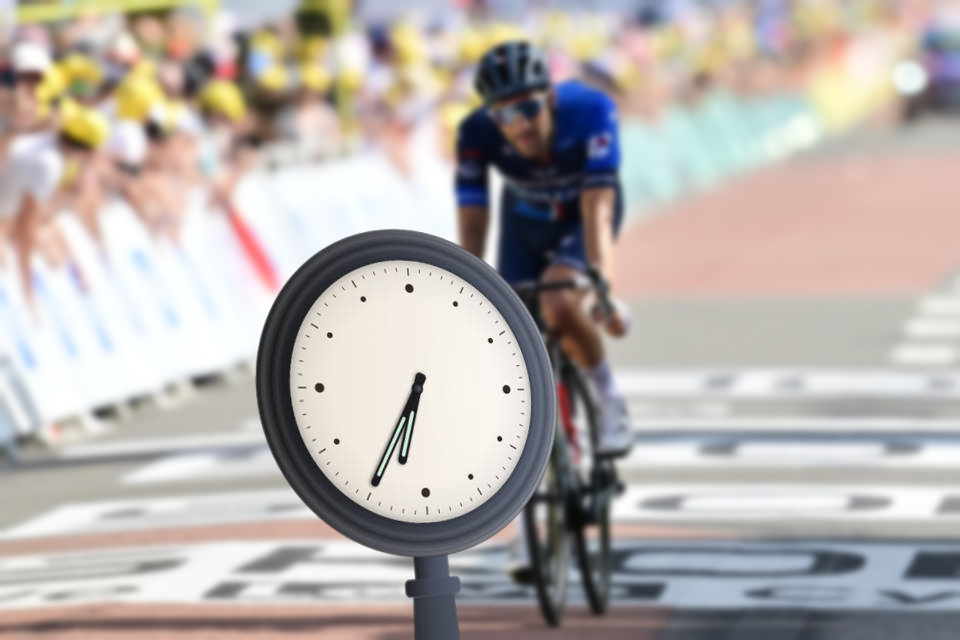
6,35
